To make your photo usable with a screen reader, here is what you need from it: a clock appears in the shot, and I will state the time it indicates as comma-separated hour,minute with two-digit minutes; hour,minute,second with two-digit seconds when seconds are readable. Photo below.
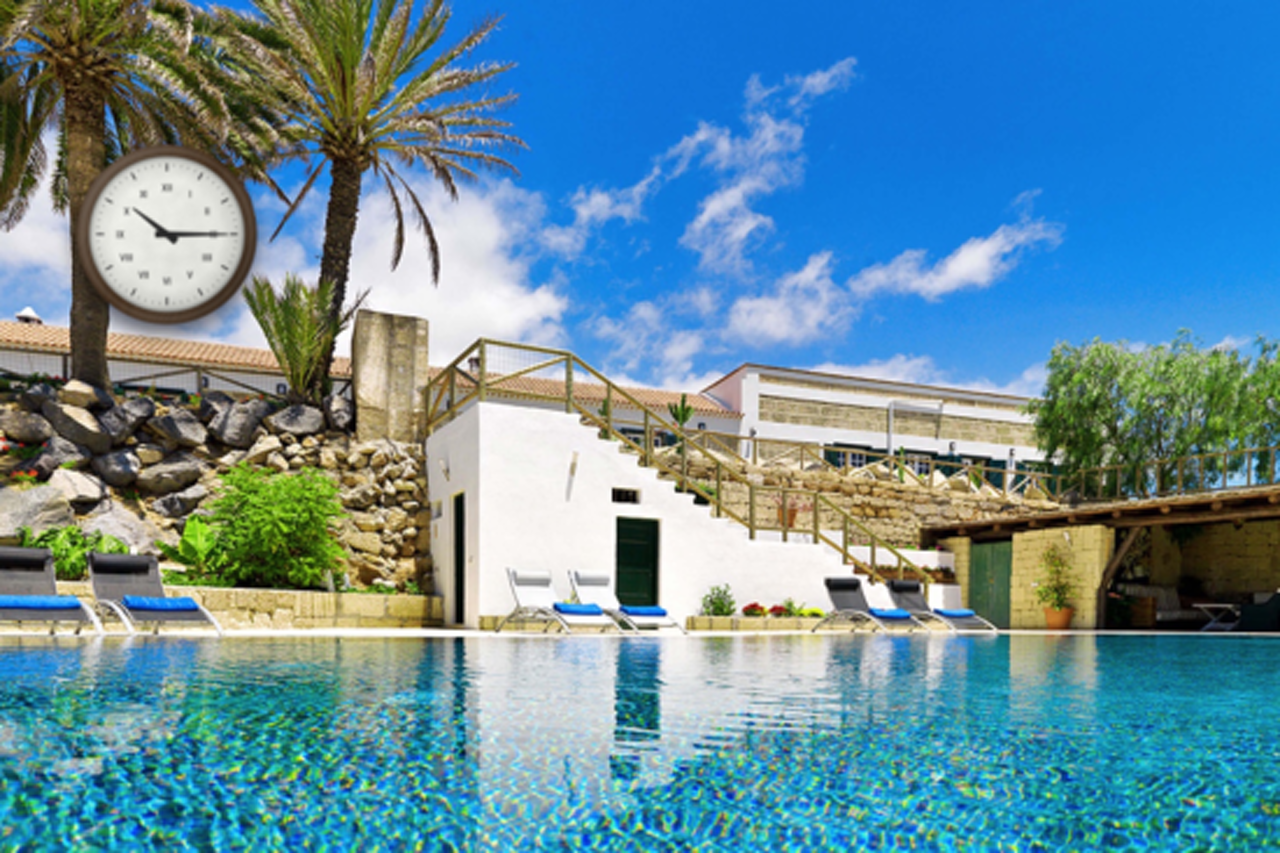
10,15
